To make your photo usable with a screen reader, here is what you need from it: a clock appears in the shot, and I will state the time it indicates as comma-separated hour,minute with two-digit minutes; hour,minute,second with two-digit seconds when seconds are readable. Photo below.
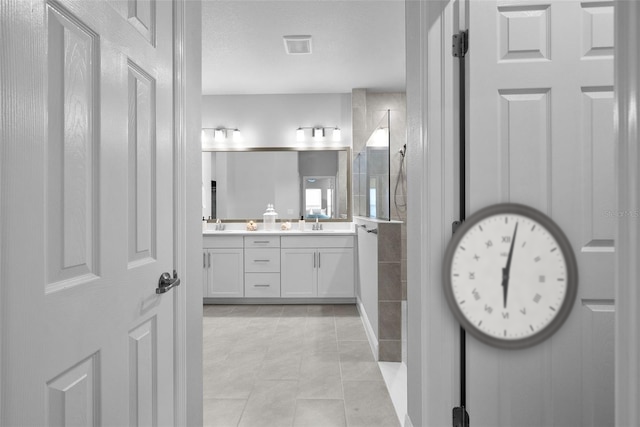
6,02
